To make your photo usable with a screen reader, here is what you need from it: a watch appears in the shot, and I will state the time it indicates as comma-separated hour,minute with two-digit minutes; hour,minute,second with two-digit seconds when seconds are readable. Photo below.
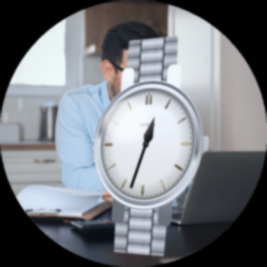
12,33
